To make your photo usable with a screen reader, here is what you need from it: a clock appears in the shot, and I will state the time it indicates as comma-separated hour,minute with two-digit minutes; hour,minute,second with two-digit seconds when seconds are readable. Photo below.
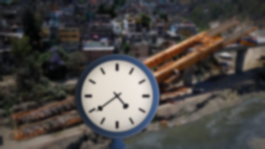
4,39
